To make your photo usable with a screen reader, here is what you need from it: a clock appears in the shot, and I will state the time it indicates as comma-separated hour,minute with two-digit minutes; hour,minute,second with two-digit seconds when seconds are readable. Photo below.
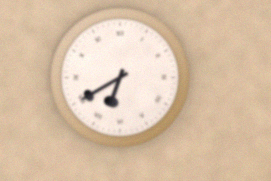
6,40
